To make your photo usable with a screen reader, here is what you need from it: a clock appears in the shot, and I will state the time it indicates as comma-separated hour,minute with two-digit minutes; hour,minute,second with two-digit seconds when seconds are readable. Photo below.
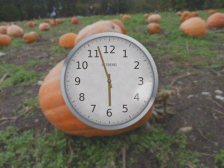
5,57
